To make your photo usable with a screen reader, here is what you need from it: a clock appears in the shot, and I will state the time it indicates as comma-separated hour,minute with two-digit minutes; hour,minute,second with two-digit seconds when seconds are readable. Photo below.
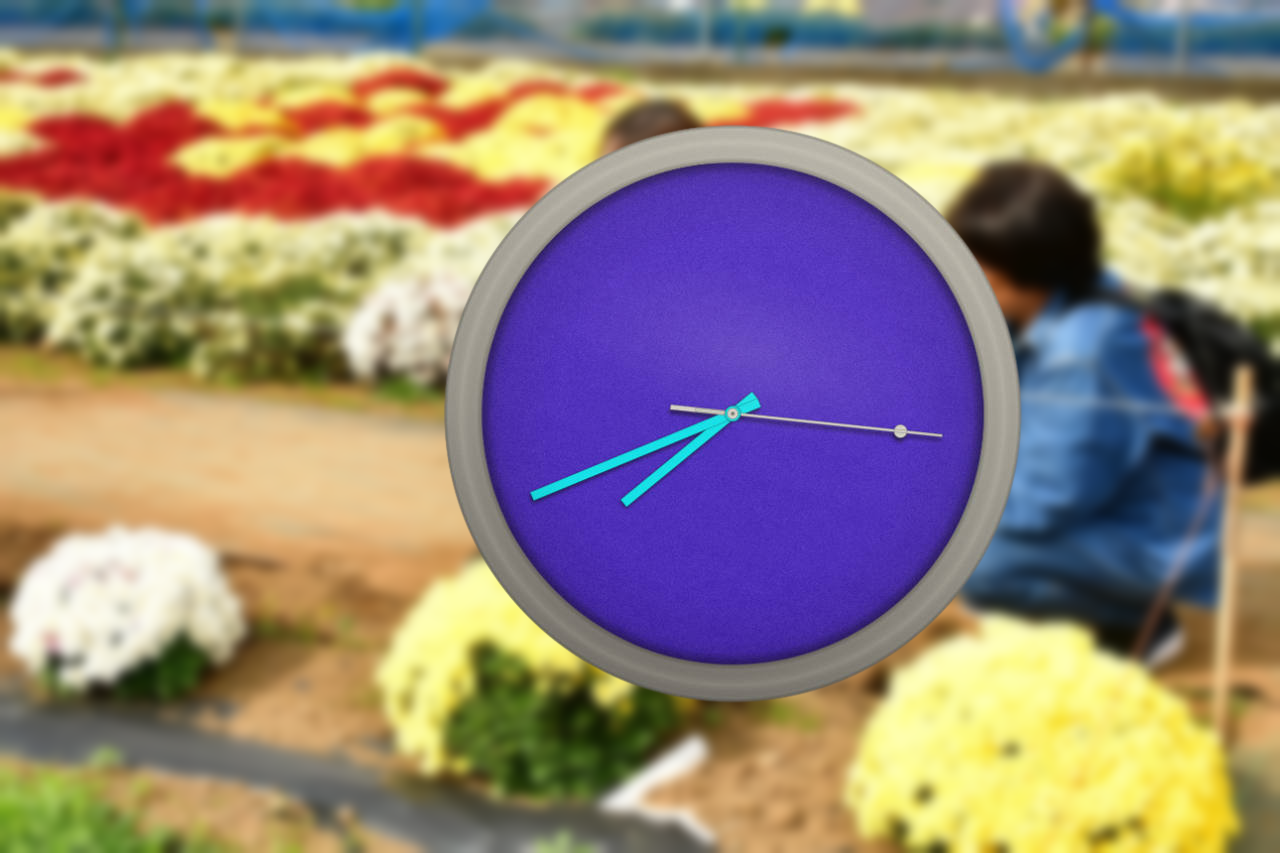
7,41,16
